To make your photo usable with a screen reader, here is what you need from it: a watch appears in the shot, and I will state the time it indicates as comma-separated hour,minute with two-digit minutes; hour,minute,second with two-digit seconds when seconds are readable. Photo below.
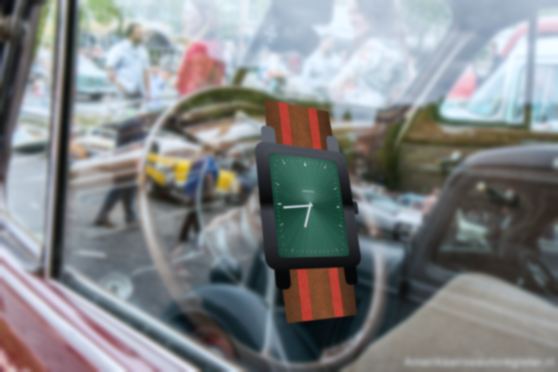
6,44
